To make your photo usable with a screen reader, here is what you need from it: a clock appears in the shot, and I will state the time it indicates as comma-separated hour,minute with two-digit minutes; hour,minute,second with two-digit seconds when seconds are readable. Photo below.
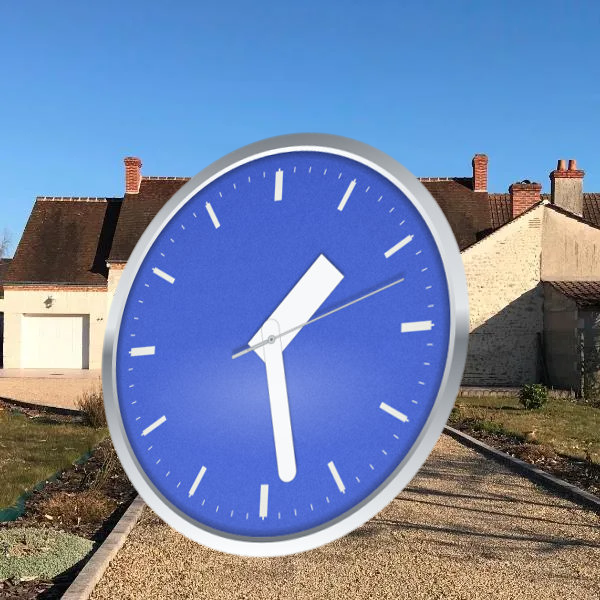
1,28,12
